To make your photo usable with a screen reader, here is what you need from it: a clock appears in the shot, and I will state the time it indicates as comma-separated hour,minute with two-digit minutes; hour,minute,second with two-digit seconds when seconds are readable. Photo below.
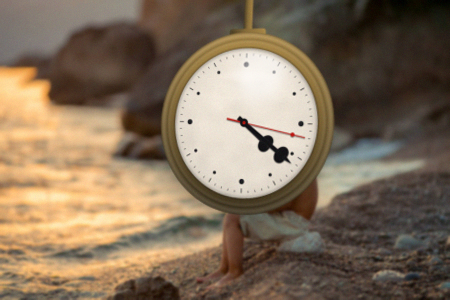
4,21,17
